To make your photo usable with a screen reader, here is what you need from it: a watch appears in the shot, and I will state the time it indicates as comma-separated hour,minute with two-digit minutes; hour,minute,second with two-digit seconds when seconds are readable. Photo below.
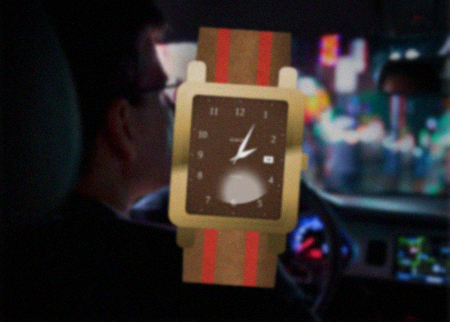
2,04
